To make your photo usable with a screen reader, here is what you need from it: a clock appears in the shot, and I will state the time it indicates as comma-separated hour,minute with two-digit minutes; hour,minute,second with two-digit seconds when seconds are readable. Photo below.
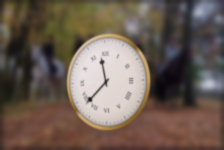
11,38
